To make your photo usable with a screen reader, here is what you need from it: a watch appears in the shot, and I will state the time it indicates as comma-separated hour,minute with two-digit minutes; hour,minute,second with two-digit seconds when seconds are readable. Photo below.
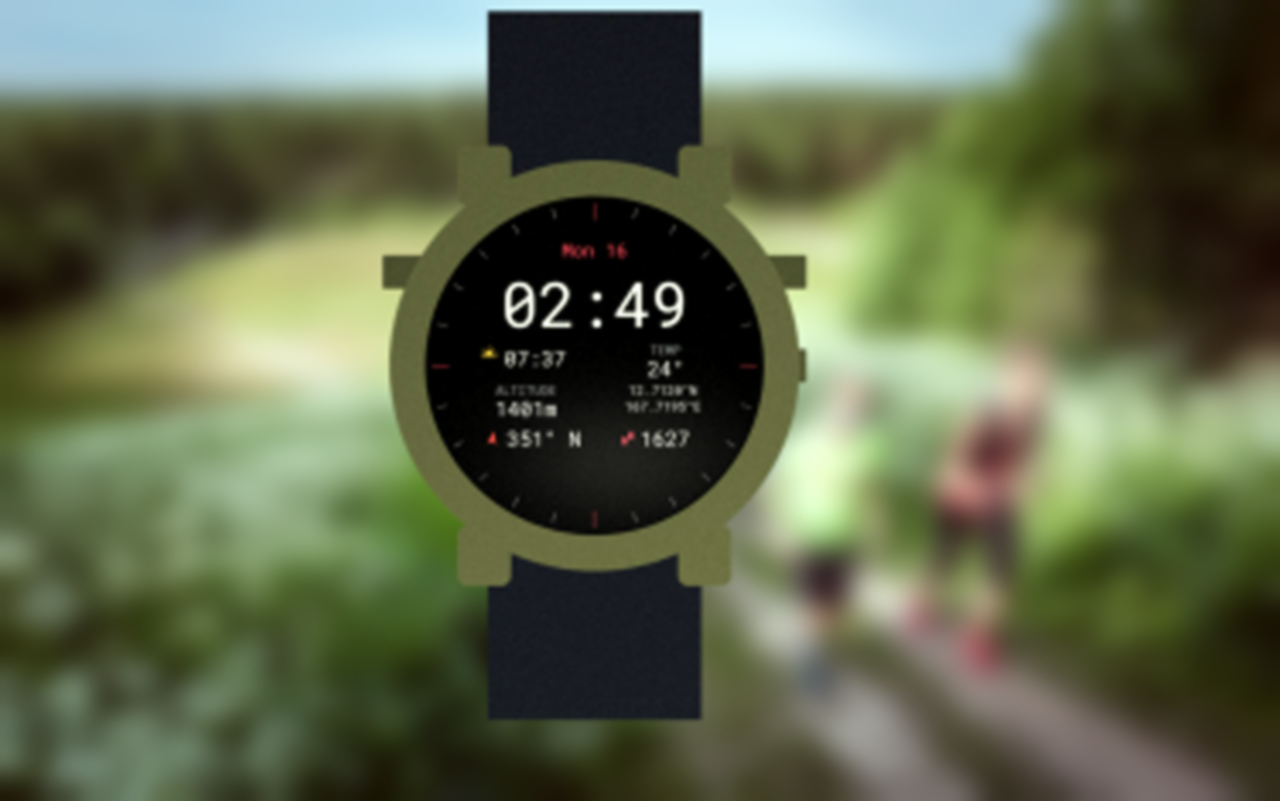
2,49
